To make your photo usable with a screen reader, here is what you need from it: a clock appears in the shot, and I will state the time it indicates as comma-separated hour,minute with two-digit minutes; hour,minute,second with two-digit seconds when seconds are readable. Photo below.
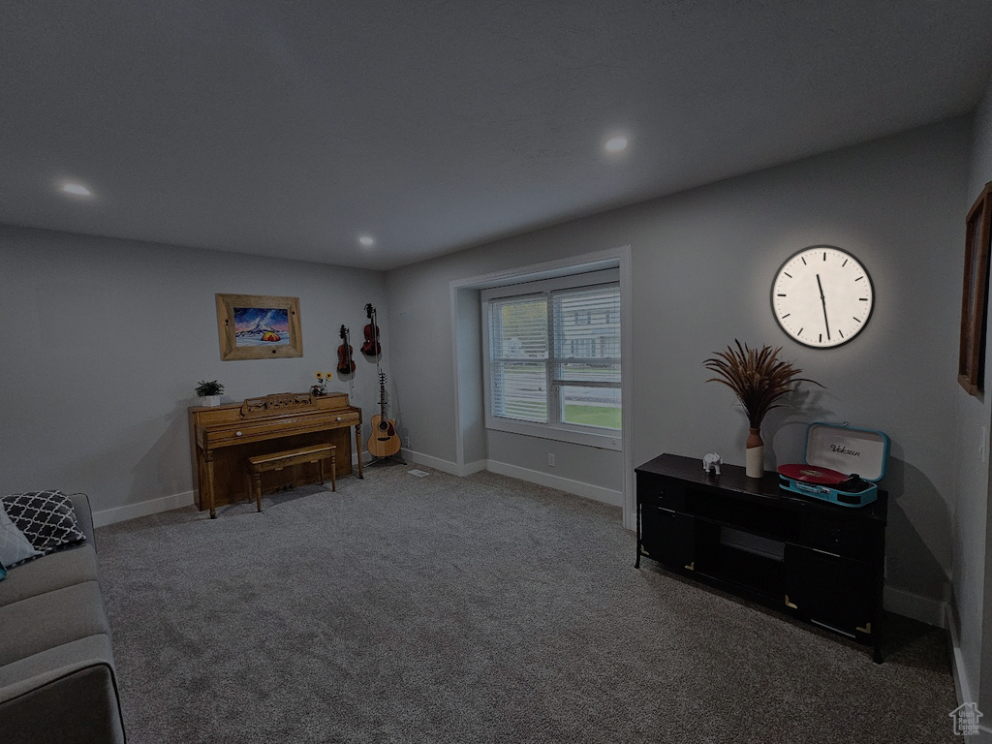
11,28
